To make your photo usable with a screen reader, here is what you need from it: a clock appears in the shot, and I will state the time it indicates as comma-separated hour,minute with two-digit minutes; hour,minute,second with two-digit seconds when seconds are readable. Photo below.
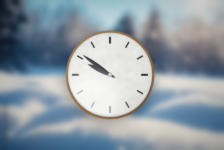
9,51
